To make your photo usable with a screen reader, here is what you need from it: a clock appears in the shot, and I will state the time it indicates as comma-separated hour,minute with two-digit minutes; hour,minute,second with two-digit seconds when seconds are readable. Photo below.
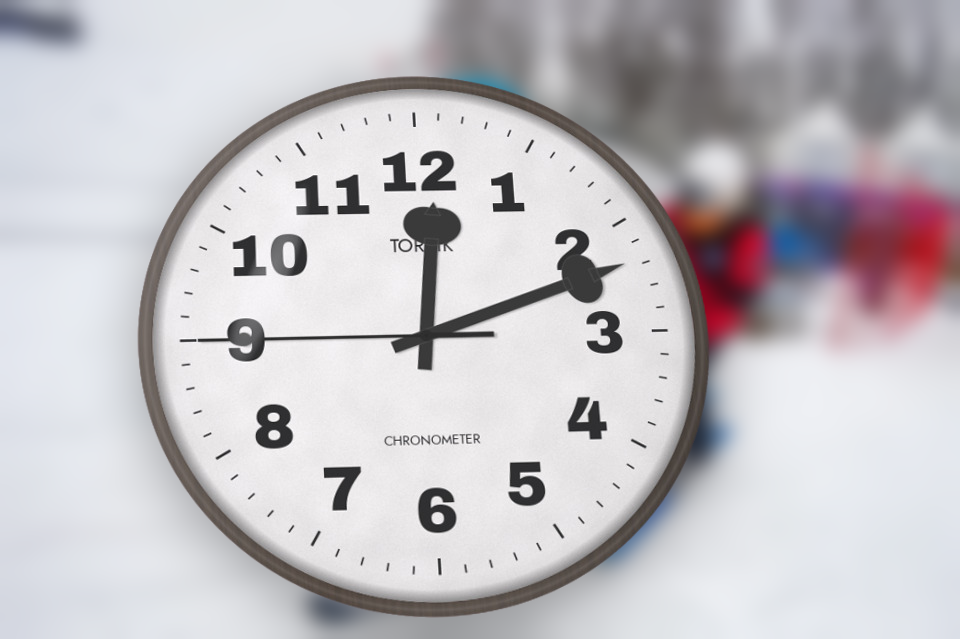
12,11,45
